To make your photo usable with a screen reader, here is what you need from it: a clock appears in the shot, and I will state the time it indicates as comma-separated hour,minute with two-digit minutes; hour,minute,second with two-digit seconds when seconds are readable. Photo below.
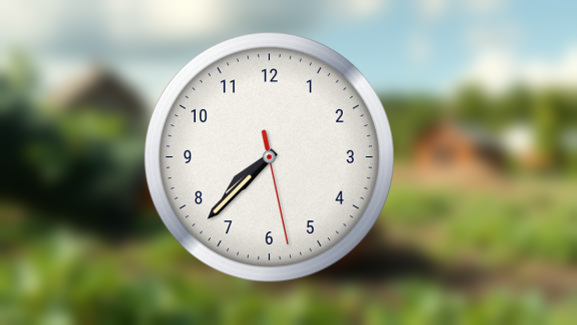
7,37,28
